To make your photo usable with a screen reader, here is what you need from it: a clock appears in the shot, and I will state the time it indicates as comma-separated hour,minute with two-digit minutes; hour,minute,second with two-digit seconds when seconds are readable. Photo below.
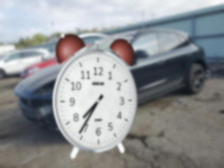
7,36
